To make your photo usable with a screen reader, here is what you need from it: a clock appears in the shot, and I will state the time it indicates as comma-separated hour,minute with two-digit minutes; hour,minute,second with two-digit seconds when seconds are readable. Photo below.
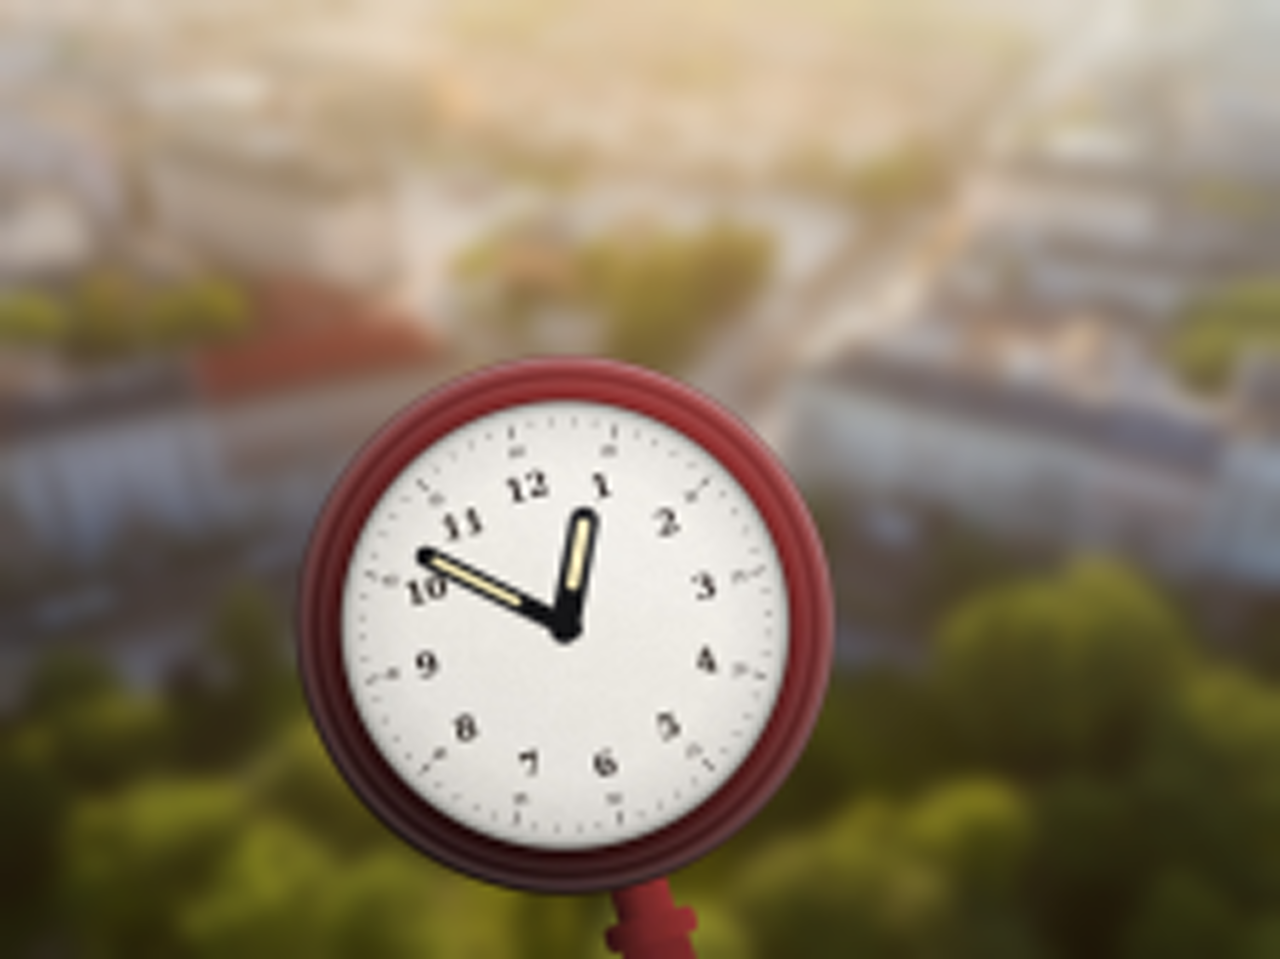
12,52
